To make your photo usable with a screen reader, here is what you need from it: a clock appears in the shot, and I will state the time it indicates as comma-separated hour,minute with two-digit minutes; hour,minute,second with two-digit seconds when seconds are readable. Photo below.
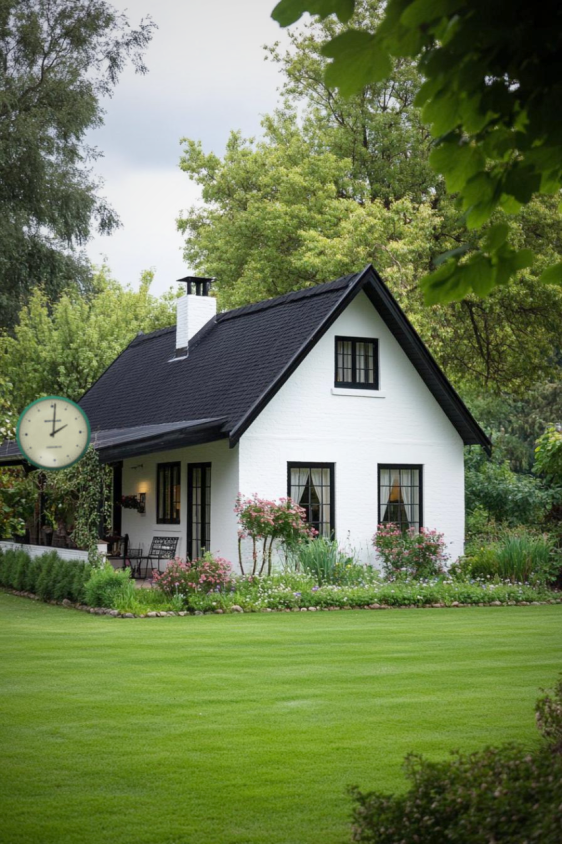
2,01
